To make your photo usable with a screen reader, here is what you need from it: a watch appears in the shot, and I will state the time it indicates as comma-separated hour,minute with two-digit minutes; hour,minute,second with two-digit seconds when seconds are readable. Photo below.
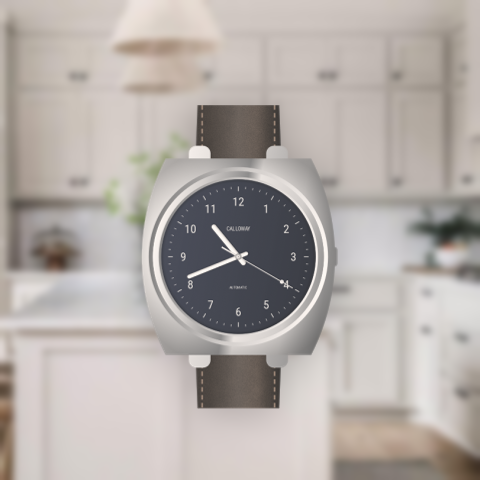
10,41,20
